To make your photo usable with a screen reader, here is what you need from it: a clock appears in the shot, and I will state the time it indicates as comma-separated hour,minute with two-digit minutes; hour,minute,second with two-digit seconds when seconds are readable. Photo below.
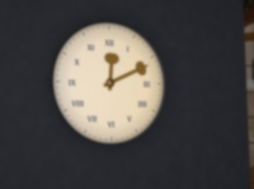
12,11
